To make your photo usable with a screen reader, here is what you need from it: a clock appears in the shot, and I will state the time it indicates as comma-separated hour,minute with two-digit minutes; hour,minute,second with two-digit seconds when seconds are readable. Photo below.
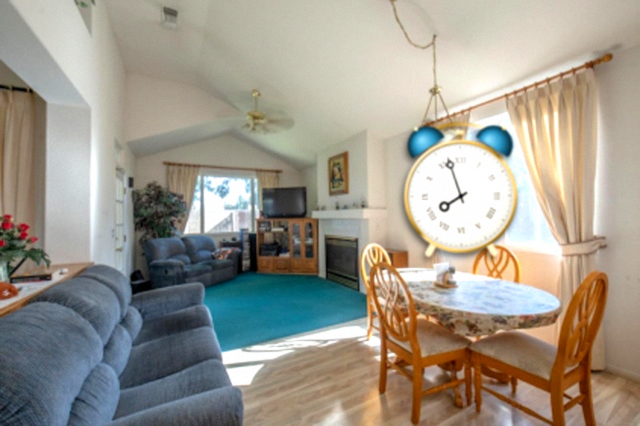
7,57
